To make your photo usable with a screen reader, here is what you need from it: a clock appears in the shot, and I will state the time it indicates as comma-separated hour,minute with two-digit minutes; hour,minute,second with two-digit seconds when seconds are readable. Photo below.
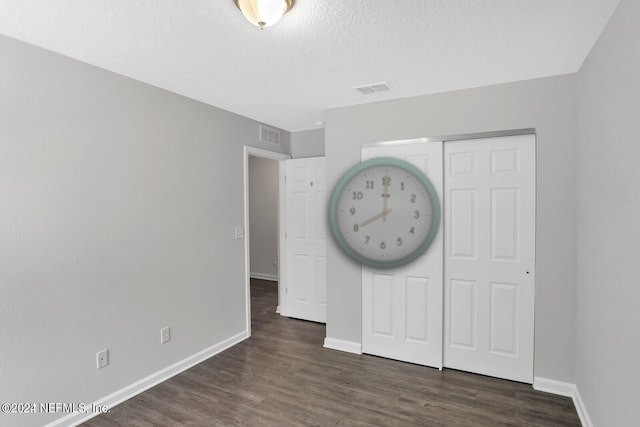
8,00
